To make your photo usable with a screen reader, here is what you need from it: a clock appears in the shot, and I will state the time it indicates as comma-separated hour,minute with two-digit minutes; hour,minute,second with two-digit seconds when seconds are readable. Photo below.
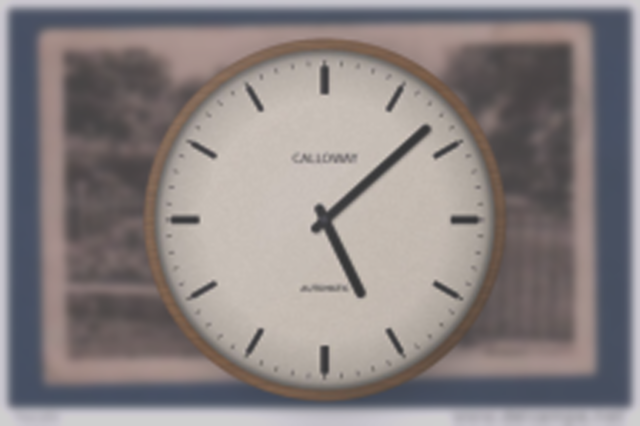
5,08
